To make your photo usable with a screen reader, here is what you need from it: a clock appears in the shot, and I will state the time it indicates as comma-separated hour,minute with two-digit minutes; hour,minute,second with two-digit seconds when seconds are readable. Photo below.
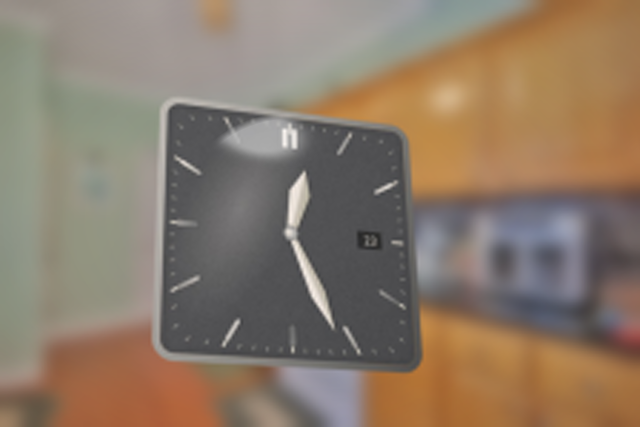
12,26
